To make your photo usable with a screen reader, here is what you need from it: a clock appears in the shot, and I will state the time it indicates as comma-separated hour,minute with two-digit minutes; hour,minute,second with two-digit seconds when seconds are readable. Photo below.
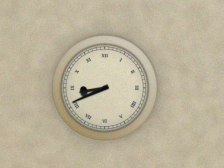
8,41
